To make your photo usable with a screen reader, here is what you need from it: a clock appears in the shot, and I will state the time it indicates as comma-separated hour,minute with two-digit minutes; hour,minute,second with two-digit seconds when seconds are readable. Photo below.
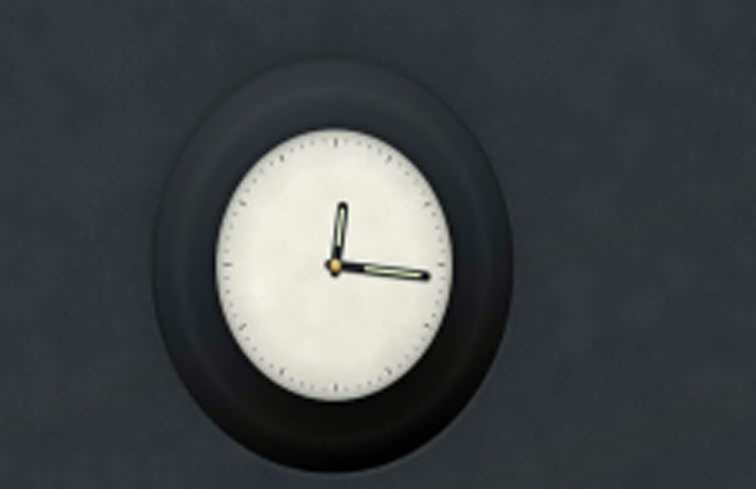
12,16
